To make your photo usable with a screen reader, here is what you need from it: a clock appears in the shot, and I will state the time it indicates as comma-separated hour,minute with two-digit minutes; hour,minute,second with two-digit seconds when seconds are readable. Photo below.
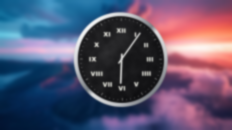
6,06
